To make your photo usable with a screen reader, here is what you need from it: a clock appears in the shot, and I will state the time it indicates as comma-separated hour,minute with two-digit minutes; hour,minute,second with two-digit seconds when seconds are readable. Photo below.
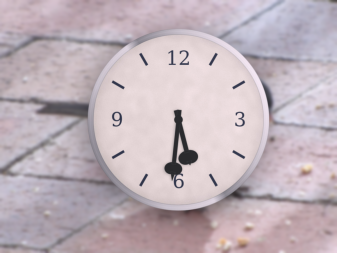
5,31
